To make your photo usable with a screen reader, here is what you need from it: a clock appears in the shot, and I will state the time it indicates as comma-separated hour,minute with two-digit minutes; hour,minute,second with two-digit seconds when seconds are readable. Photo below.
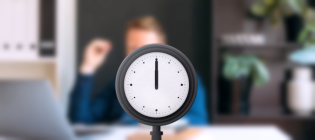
12,00
